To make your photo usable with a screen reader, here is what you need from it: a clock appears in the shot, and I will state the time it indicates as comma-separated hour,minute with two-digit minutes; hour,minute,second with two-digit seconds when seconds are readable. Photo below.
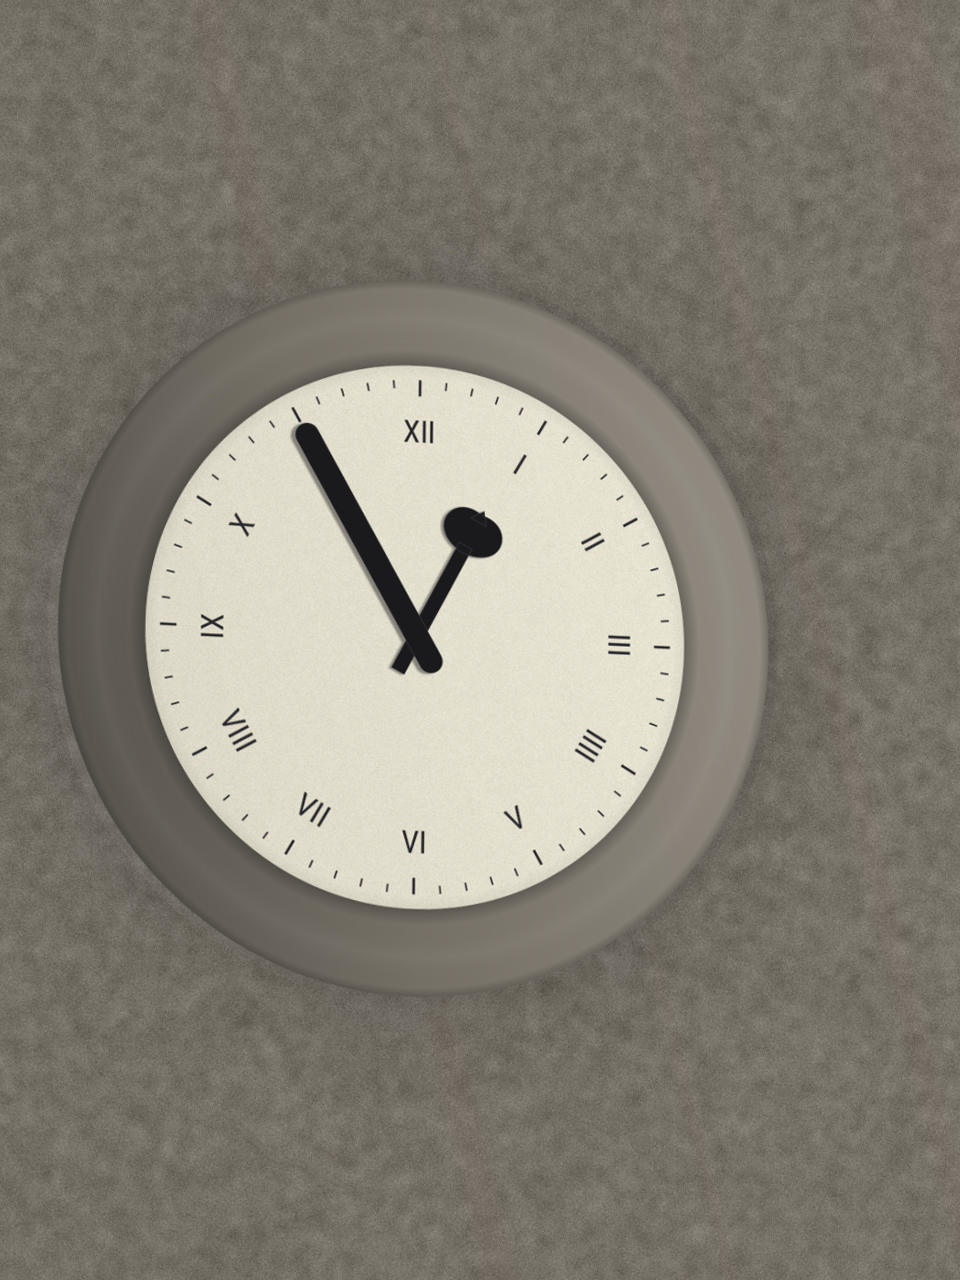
12,55
